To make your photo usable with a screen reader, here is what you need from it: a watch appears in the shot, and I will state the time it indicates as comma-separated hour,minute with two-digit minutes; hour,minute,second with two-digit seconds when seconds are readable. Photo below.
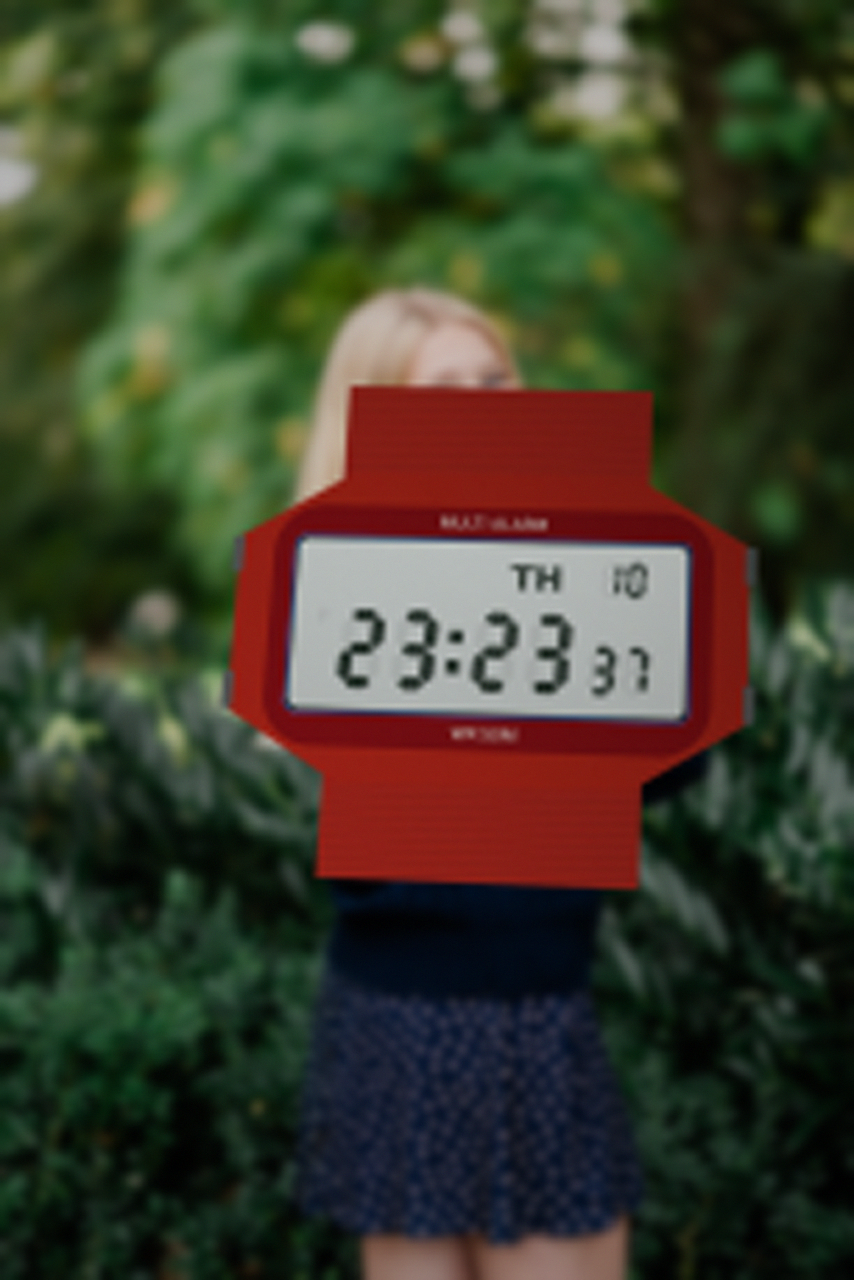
23,23,37
